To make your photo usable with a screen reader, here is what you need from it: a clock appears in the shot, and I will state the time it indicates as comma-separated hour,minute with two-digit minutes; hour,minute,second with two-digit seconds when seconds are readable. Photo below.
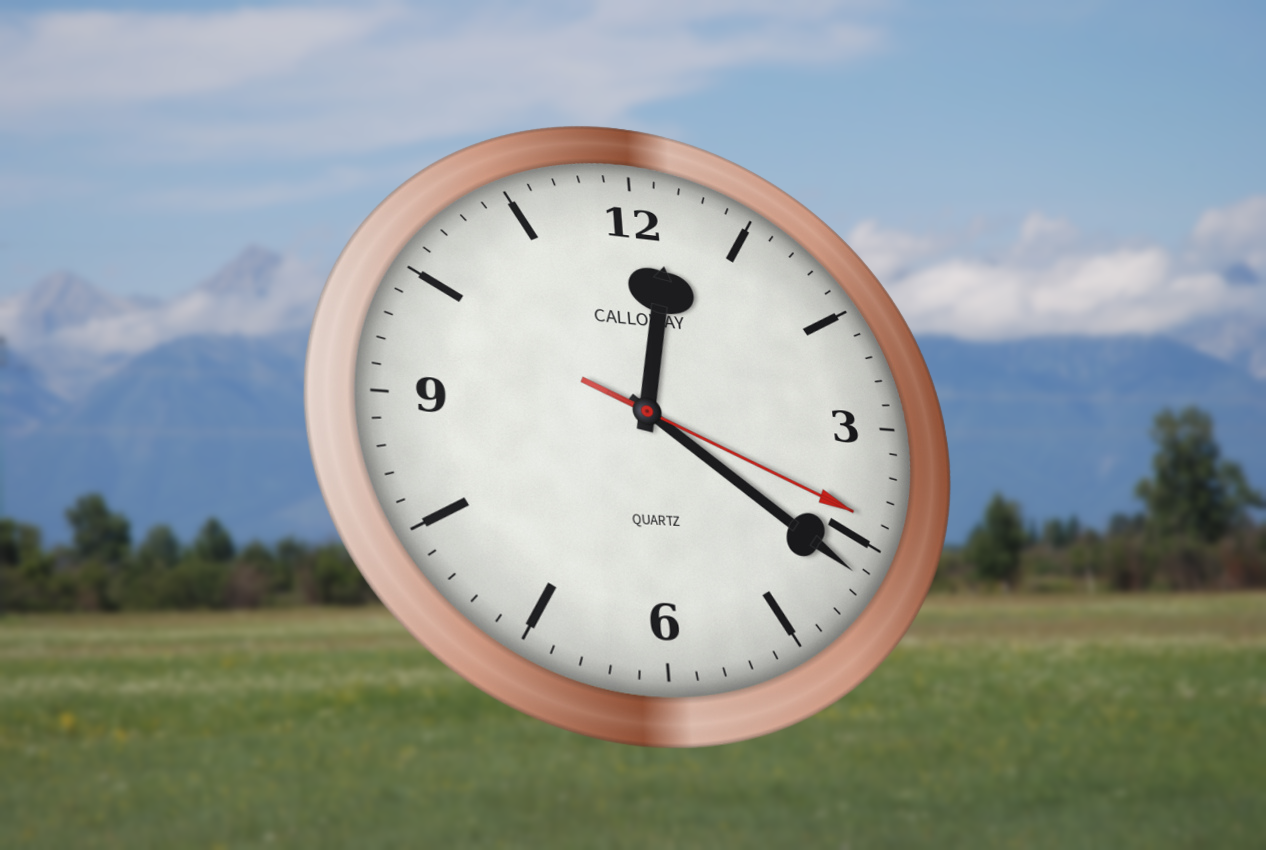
12,21,19
